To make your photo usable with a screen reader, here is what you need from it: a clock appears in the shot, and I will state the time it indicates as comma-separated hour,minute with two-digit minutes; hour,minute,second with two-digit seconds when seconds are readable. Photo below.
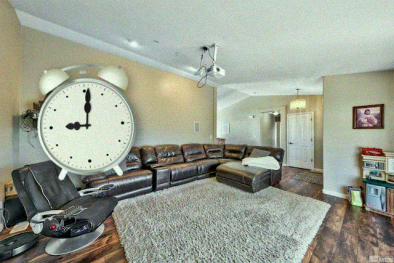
9,01
